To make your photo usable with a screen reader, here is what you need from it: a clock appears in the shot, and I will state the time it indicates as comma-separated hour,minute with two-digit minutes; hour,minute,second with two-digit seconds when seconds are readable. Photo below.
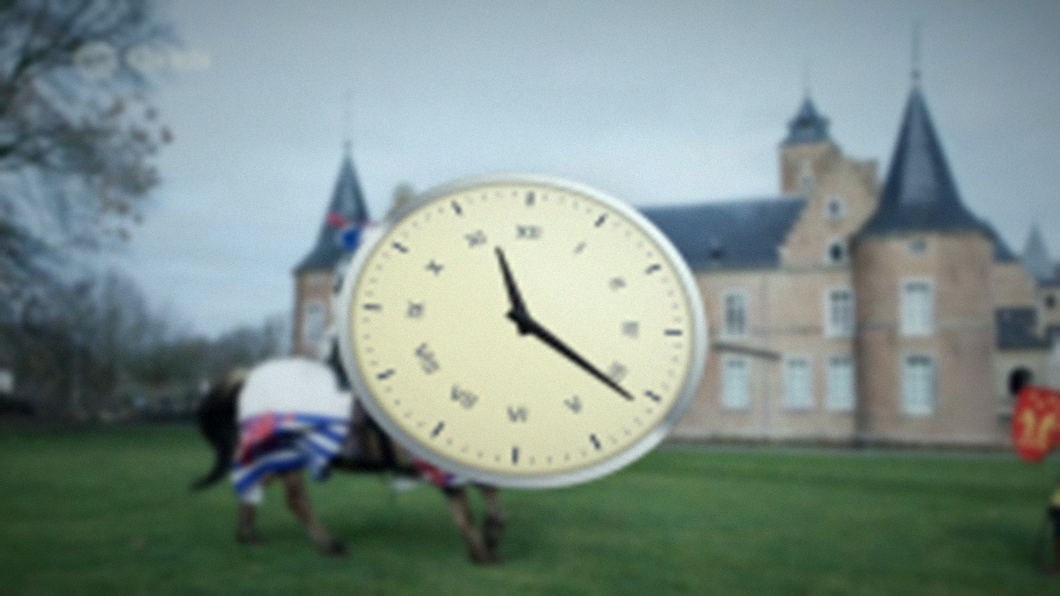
11,21
